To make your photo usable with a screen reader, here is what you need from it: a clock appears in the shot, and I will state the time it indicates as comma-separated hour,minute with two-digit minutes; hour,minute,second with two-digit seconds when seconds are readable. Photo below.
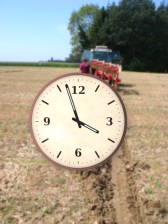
3,57
